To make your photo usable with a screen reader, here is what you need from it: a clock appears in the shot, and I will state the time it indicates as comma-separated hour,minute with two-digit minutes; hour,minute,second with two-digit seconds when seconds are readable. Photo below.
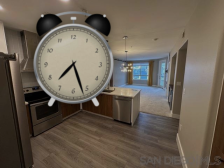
7,27
